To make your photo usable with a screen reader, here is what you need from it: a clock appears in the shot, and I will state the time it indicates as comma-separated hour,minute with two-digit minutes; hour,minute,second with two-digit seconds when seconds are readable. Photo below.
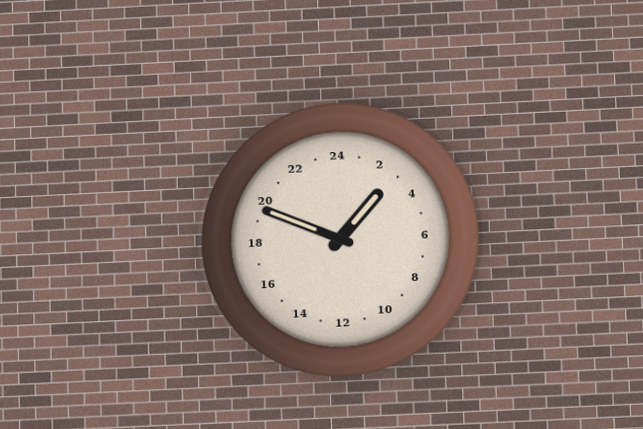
2,49
